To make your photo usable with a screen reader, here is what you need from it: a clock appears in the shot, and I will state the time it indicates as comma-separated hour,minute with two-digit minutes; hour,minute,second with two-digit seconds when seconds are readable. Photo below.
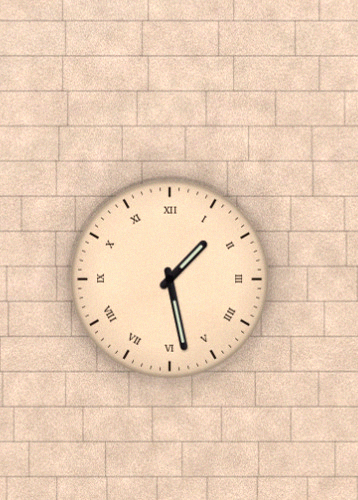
1,28
